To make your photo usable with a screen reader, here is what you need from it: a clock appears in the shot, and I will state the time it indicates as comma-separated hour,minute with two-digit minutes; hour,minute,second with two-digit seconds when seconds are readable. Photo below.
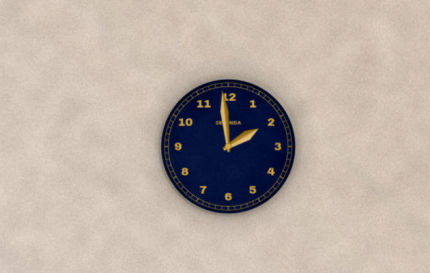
1,59
